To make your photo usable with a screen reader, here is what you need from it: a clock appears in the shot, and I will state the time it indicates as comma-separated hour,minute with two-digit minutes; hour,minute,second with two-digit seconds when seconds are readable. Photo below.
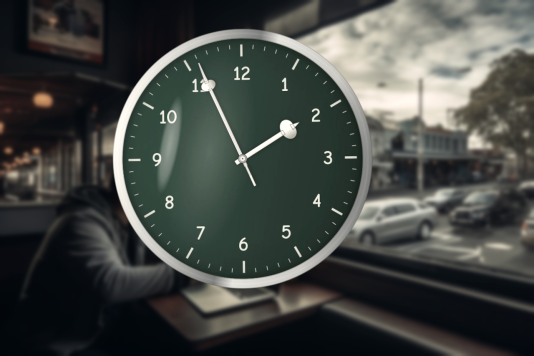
1,55,56
